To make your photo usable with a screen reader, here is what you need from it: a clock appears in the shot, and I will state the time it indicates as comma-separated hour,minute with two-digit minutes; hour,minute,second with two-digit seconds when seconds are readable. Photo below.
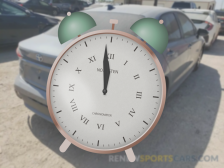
11,59
